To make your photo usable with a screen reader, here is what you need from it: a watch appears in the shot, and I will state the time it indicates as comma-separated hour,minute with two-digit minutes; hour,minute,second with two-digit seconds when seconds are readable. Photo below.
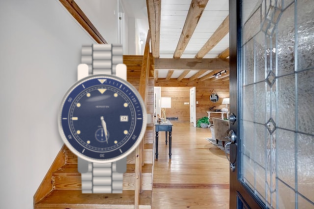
5,28
